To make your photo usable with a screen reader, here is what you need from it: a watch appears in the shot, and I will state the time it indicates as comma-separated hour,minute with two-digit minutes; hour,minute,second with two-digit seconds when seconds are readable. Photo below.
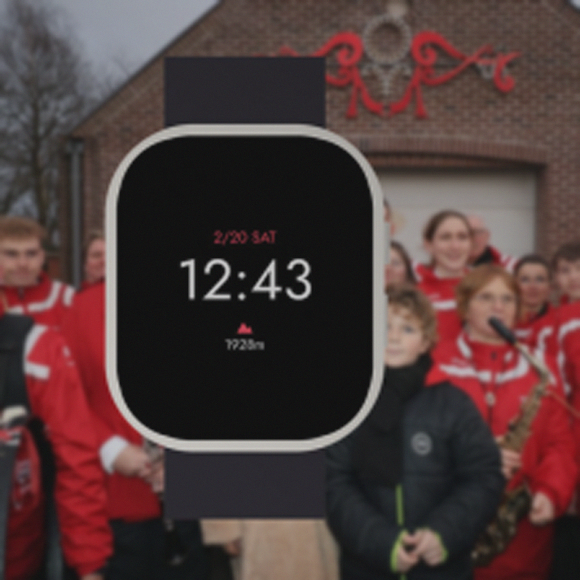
12,43
